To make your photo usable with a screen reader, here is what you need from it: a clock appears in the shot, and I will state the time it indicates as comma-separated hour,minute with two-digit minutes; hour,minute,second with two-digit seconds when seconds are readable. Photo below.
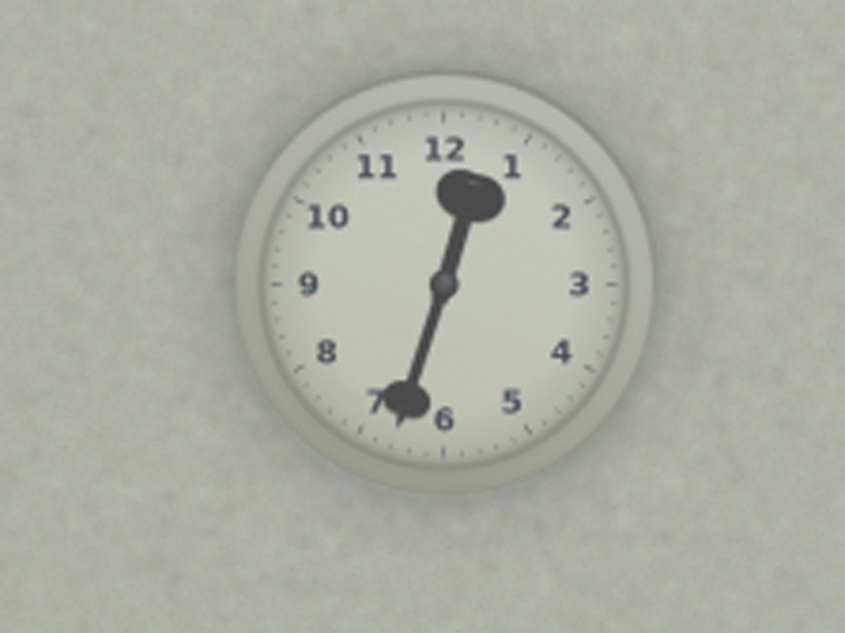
12,33
